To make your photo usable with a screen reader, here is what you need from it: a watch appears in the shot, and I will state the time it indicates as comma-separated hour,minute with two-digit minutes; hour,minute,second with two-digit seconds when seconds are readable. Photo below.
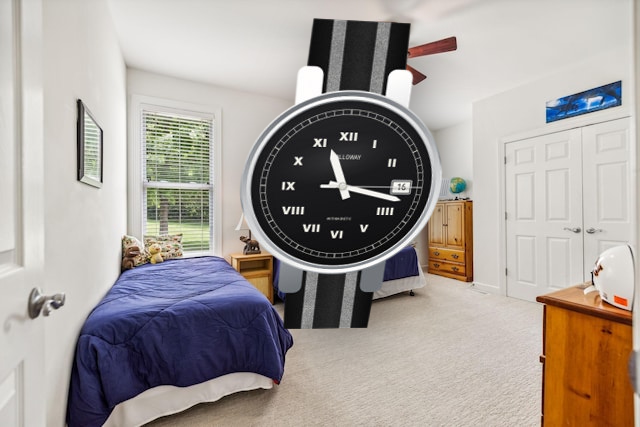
11,17,15
